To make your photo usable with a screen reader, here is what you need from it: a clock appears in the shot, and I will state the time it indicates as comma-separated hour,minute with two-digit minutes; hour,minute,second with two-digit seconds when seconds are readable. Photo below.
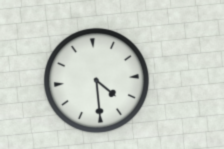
4,30
